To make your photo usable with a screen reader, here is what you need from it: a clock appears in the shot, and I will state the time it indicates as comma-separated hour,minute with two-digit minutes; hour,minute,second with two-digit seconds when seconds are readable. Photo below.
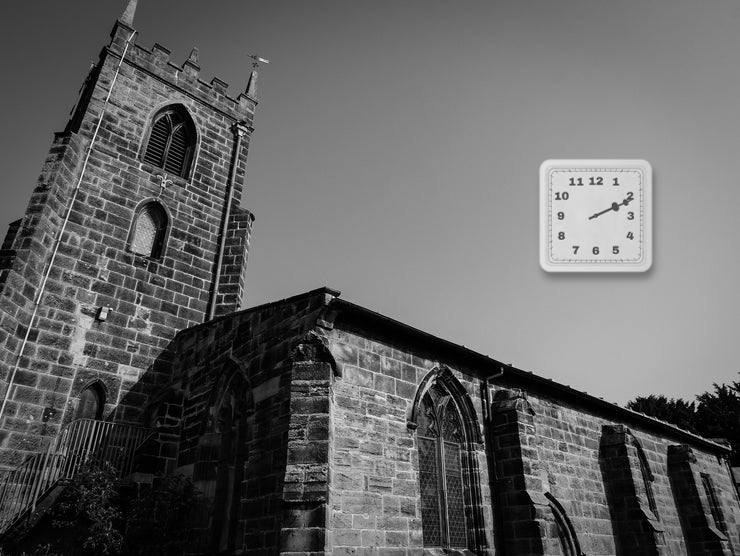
2,11
